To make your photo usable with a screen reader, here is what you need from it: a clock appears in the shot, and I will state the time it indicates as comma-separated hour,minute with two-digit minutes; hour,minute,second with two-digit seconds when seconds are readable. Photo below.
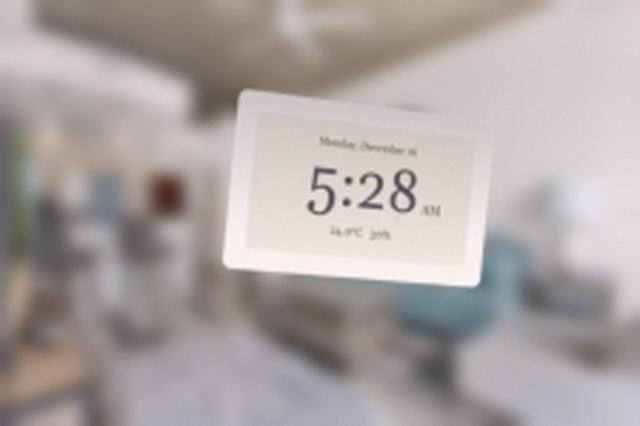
5,28
